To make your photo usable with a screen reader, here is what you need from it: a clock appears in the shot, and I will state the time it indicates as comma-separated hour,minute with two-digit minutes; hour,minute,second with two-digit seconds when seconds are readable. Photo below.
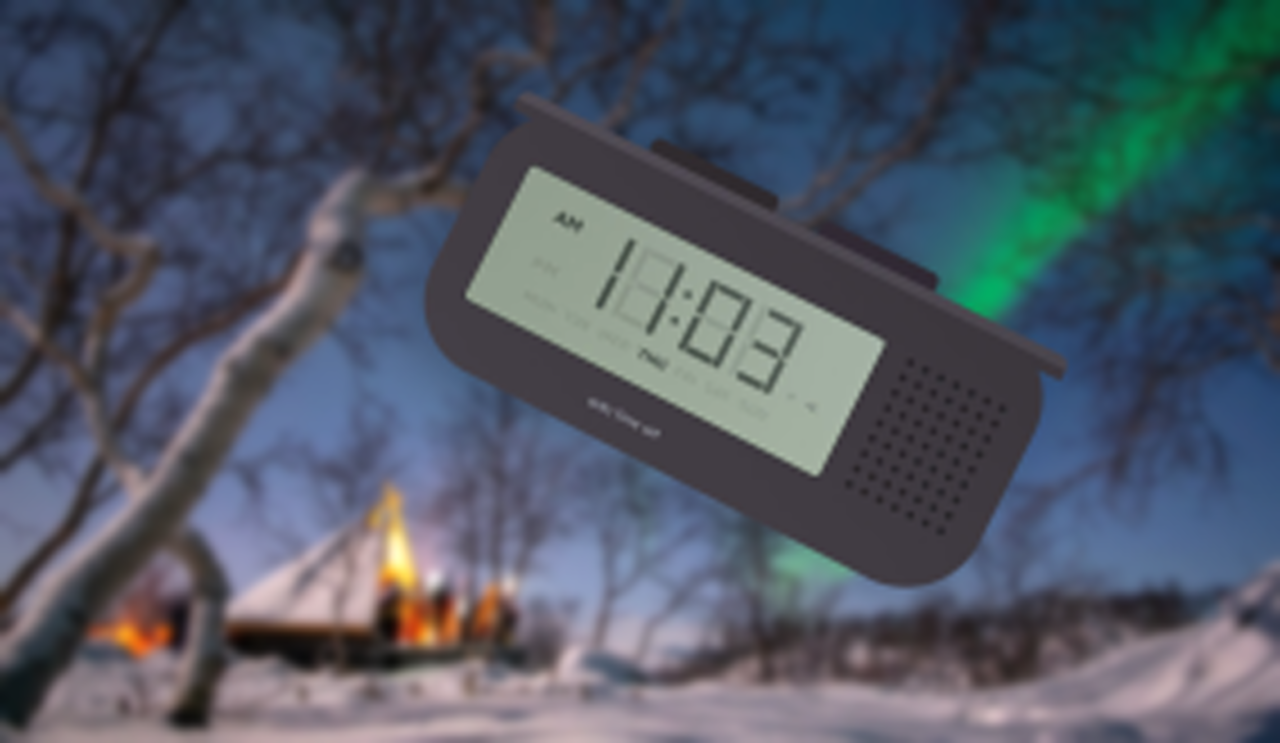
11,03
